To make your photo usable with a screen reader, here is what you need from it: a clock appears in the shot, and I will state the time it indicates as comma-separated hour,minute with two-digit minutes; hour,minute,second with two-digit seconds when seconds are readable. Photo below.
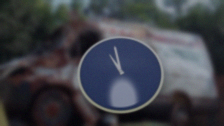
10,58
